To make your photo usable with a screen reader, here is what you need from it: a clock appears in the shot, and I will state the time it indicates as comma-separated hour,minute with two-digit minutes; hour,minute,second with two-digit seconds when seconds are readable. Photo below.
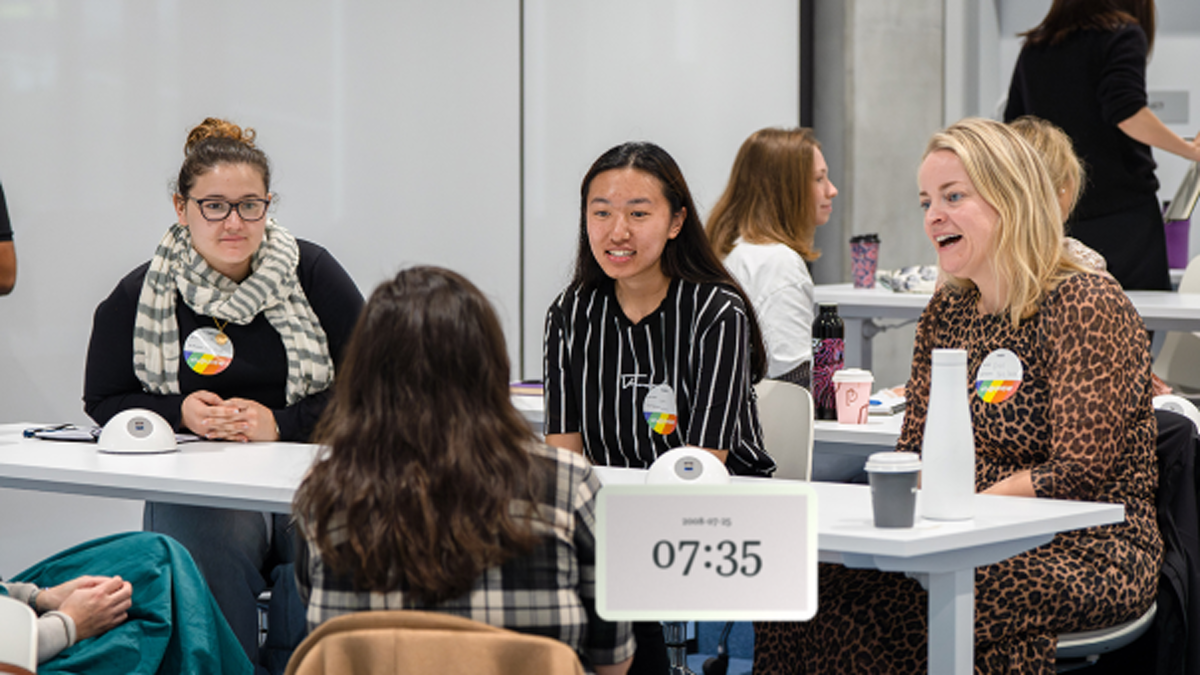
7,35
